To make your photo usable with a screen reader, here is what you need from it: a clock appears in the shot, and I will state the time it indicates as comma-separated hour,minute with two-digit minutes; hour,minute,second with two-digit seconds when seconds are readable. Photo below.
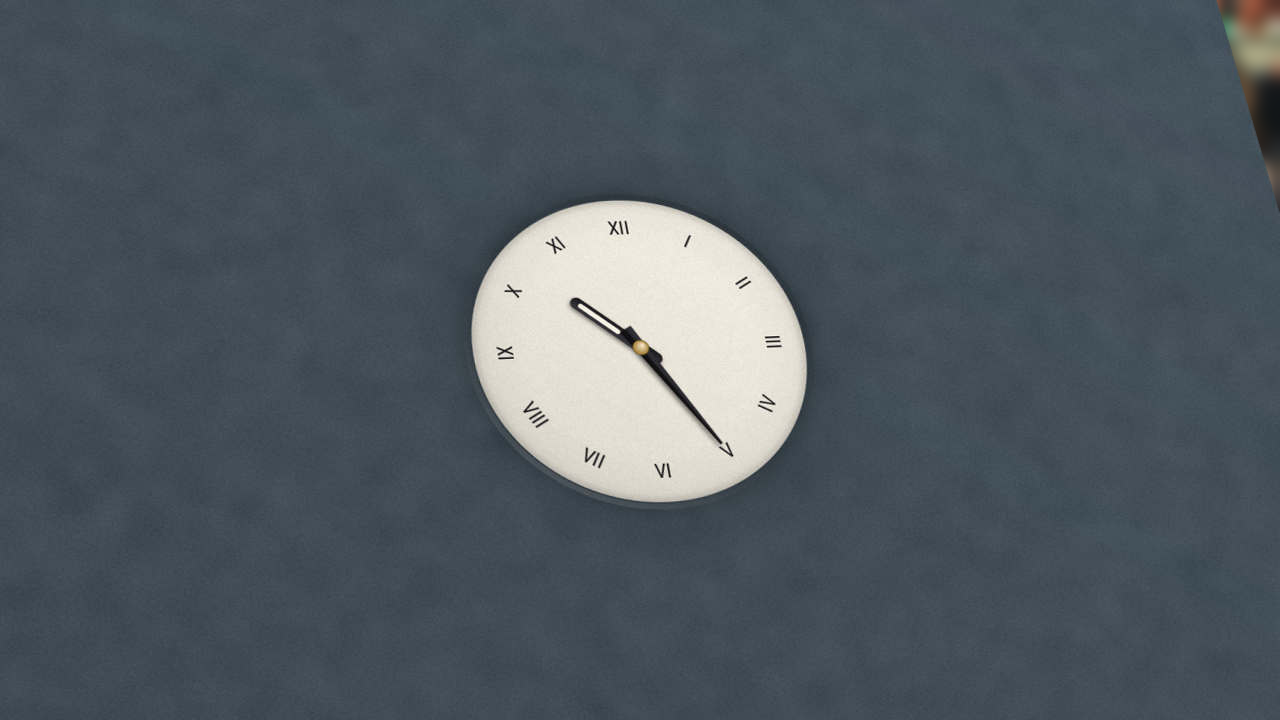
10,25
